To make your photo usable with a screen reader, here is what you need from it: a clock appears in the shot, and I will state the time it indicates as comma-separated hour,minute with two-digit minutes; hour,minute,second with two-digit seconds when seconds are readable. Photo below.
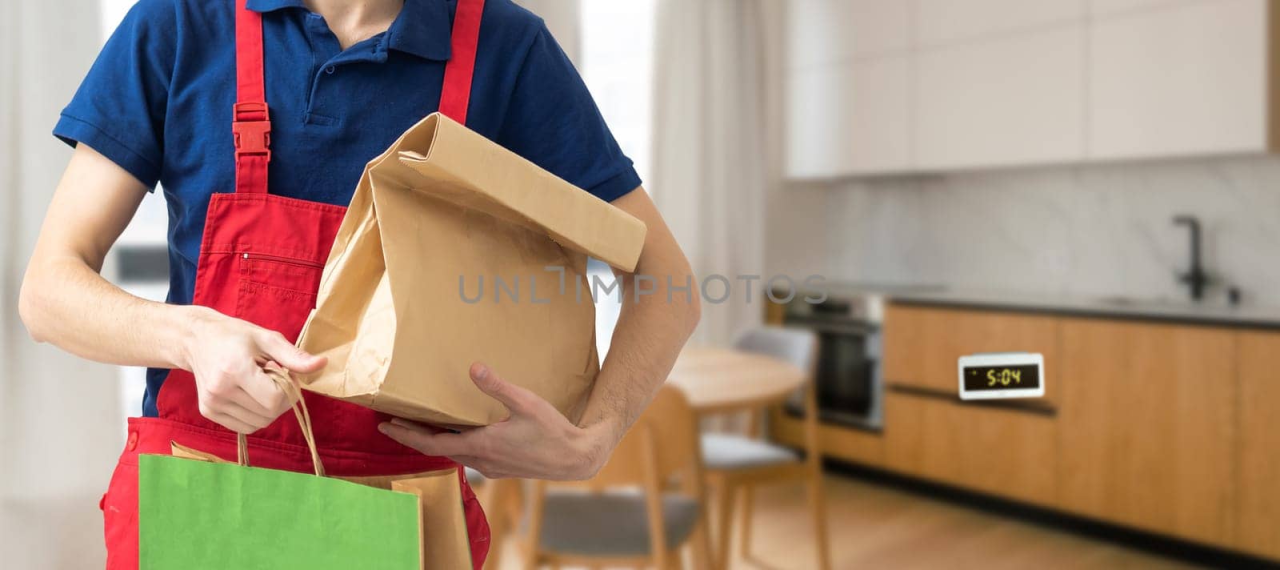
5,04
